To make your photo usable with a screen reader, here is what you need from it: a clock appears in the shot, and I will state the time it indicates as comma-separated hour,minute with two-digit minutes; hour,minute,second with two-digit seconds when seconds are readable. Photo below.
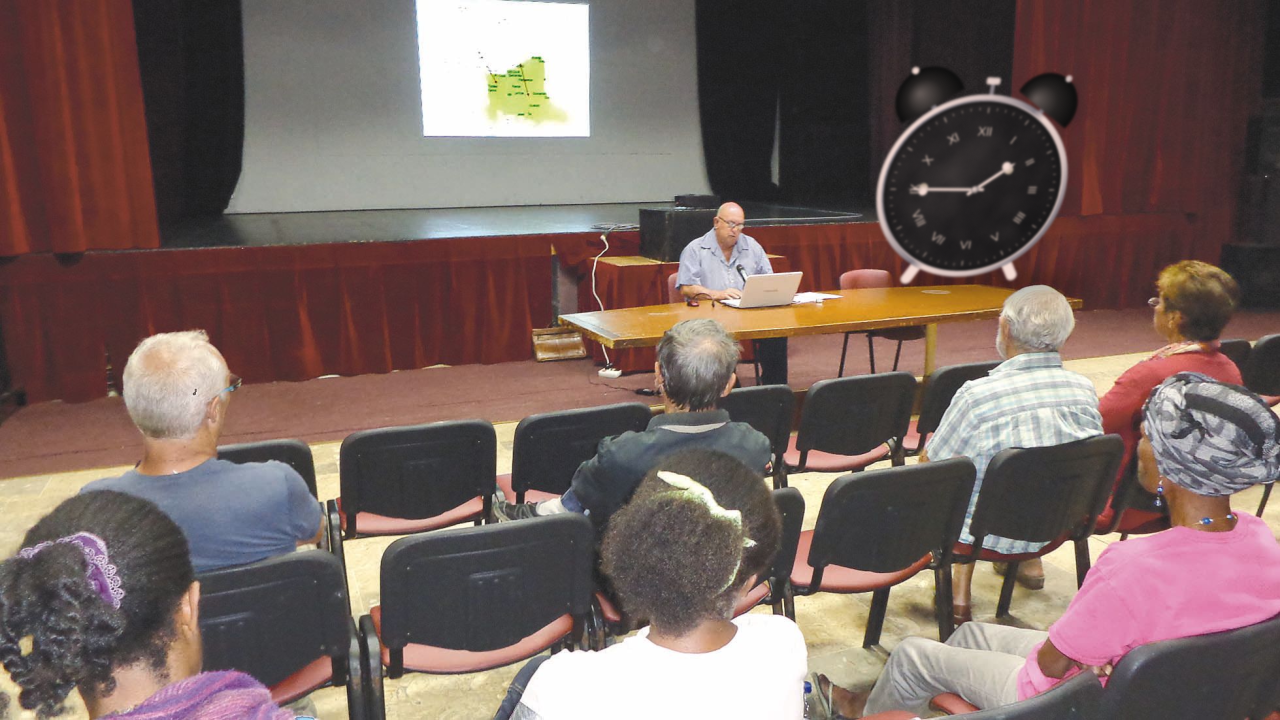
1,45
